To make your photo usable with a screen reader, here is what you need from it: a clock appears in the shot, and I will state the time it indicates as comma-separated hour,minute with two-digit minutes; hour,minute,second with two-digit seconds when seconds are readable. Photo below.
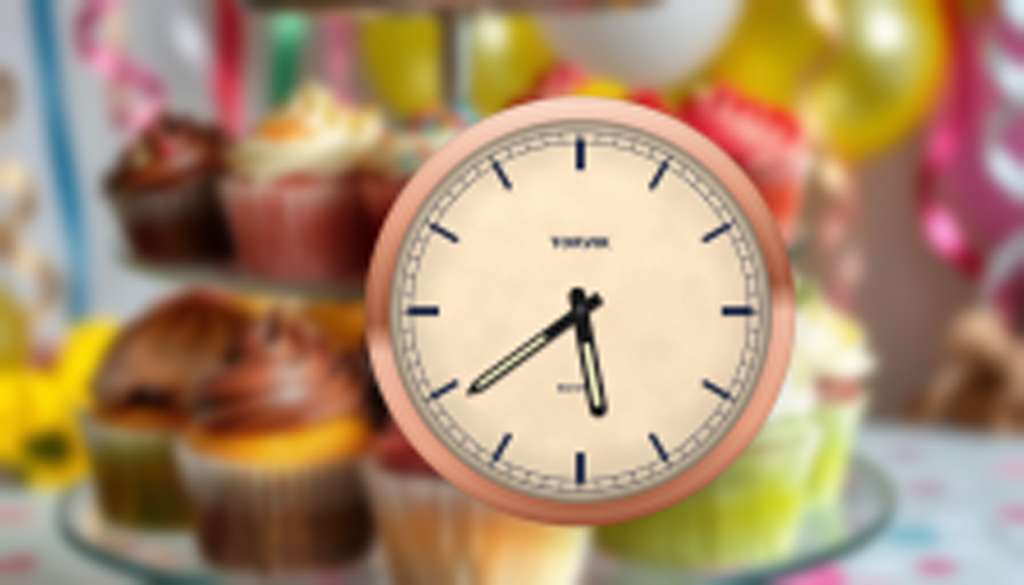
5,39
